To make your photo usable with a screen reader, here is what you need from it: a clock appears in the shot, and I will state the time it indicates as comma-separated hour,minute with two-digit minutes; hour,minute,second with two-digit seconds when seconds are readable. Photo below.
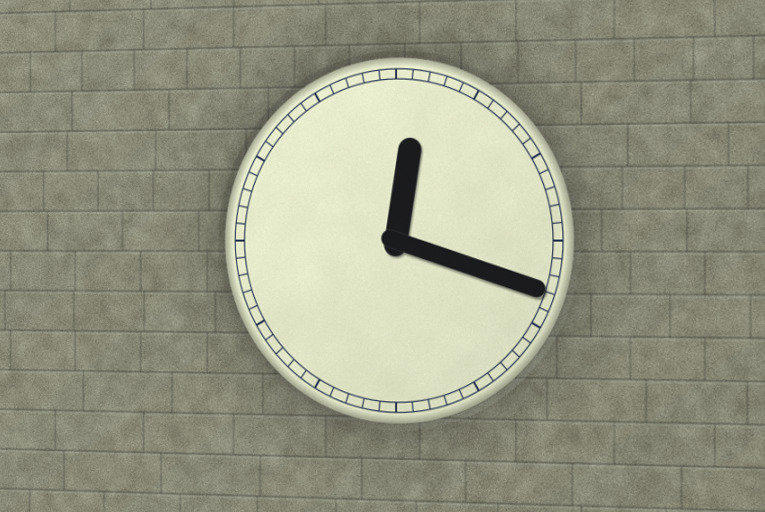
12,18
